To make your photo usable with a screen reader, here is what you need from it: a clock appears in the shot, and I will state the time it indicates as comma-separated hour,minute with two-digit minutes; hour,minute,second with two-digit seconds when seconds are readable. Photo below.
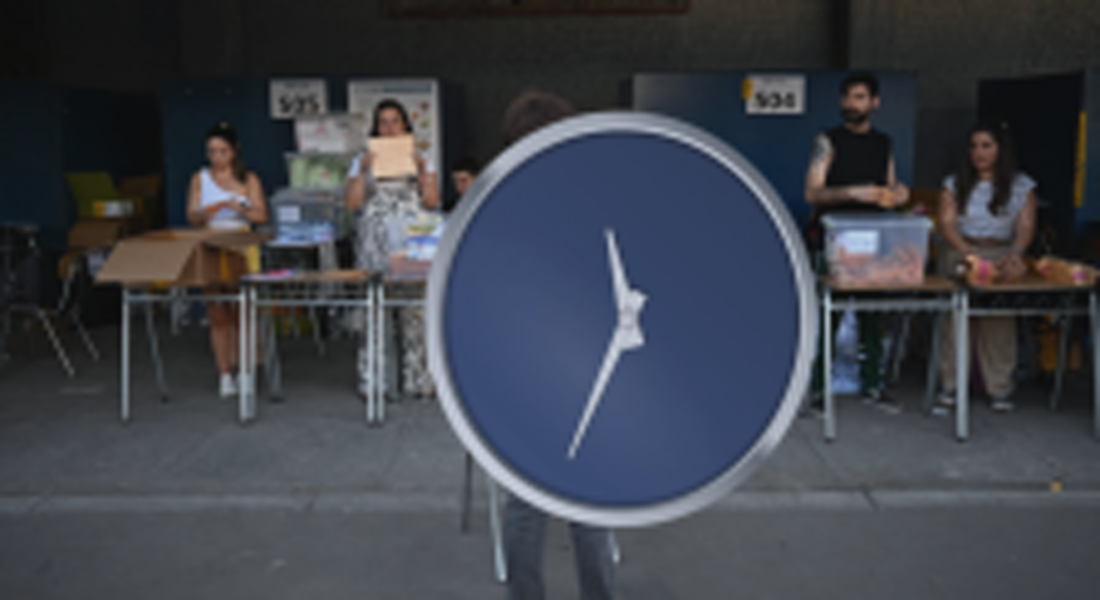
11,34
